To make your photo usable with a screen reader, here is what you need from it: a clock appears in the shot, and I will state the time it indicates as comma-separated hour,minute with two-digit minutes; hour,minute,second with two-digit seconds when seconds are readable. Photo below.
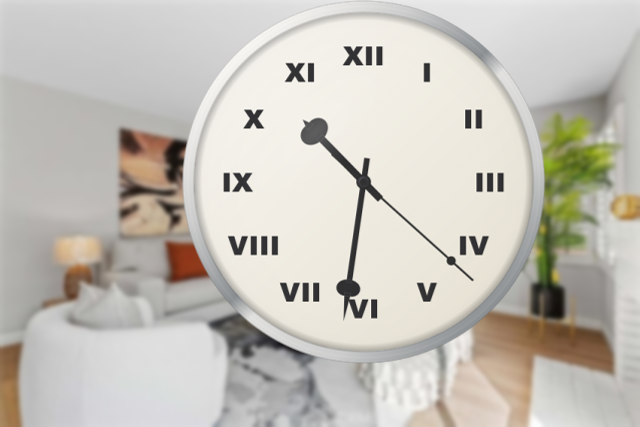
10,31,22
